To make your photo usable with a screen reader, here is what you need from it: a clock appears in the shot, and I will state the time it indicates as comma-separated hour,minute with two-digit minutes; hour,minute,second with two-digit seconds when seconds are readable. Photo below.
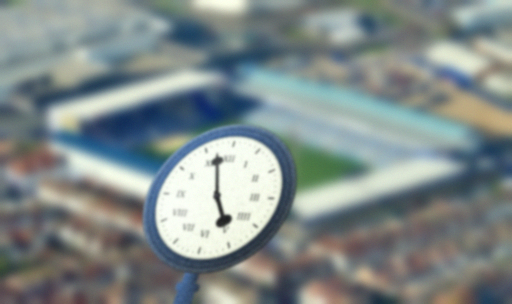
4,57
